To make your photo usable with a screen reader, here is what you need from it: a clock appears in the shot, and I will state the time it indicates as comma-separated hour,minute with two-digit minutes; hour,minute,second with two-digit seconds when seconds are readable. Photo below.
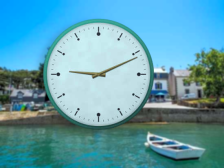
9,11
